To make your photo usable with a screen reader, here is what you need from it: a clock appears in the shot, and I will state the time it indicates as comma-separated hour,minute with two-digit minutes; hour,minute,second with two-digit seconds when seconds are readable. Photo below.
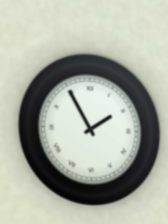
1,55
